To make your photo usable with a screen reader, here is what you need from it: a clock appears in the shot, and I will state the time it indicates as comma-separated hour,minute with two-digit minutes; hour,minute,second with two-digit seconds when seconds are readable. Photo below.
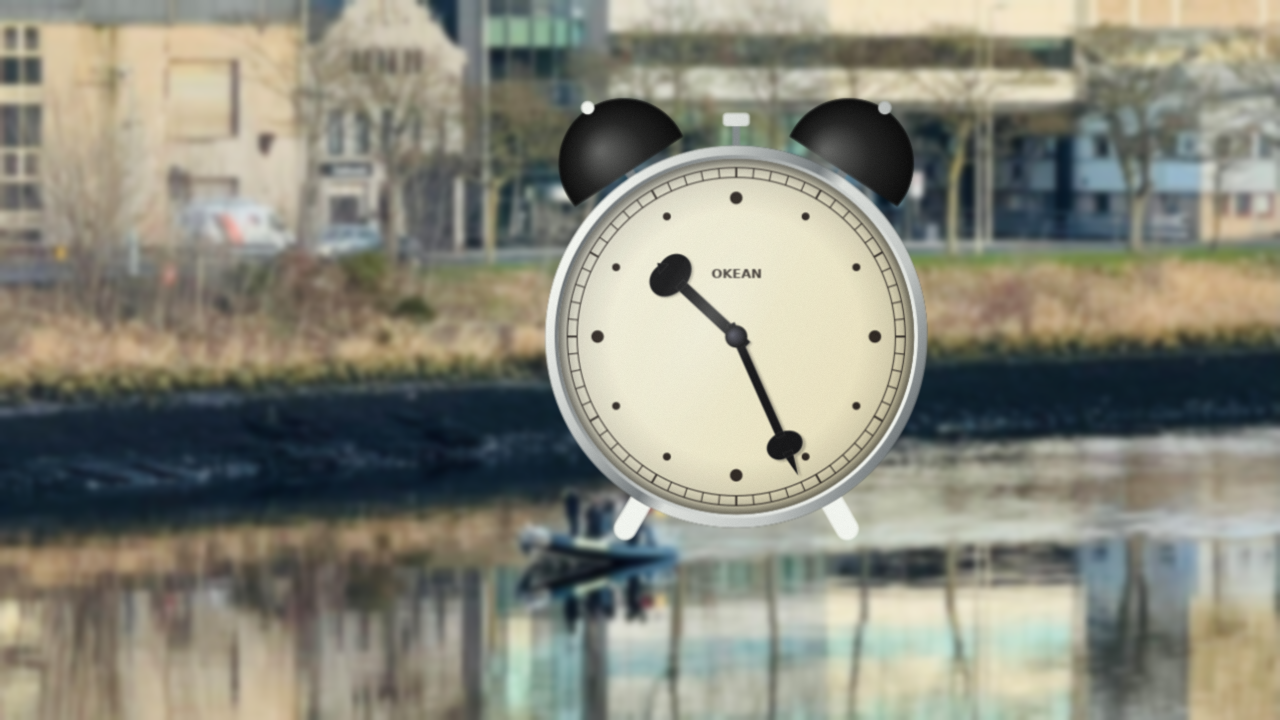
10,26
